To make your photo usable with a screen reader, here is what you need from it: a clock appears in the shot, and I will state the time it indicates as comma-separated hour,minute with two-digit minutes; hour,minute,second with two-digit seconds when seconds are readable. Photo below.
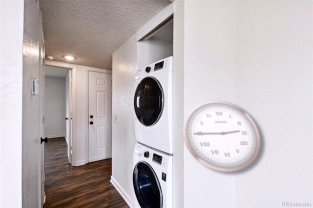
2,45
